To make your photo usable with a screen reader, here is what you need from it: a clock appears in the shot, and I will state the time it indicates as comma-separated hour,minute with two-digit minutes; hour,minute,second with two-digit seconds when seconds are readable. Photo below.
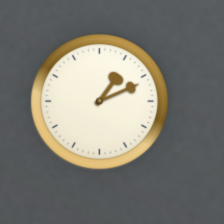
1,11
